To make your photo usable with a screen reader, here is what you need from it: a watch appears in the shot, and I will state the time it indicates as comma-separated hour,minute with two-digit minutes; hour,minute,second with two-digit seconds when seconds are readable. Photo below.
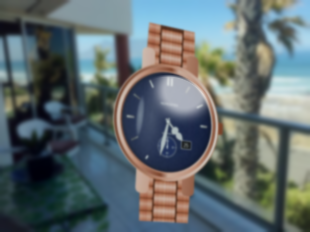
4,32
